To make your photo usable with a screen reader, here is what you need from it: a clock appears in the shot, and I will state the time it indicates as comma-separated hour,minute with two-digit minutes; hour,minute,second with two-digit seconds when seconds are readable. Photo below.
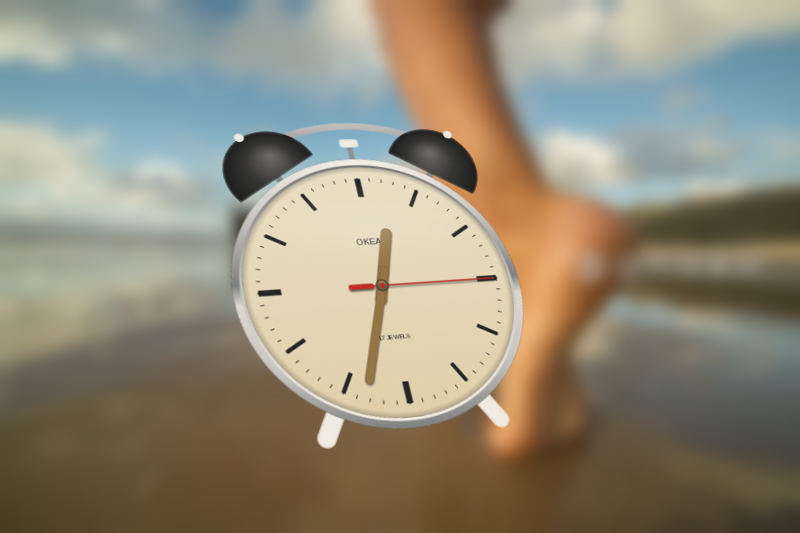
12,33,15
